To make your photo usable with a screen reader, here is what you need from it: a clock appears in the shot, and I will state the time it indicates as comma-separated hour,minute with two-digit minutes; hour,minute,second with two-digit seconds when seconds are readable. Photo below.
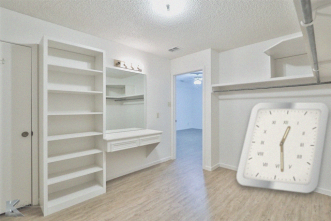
12,28
